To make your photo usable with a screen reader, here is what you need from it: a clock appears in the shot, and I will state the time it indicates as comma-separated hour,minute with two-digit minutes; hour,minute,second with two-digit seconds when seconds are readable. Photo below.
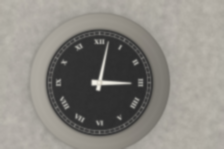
3,02
